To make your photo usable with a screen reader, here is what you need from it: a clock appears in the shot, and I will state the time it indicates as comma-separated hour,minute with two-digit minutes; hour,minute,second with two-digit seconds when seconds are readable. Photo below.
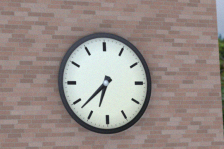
6,38
